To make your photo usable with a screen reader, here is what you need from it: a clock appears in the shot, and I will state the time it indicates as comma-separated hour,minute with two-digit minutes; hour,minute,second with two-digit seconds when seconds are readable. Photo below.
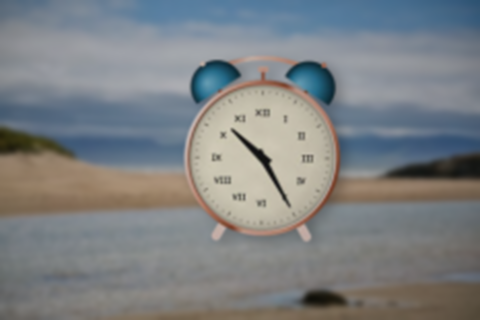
10,25
